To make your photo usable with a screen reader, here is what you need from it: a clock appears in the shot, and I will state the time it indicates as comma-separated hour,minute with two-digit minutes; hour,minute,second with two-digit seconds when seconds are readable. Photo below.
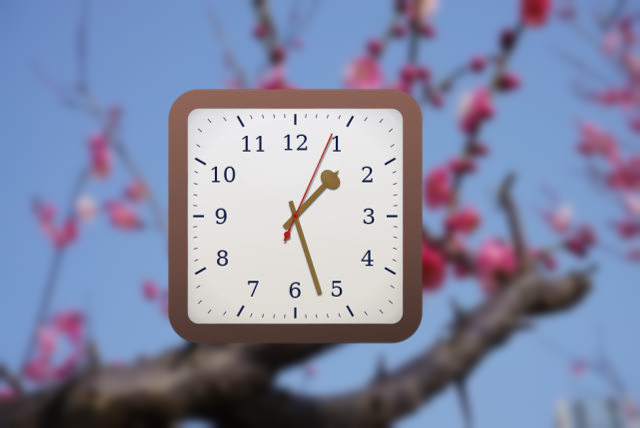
1,27,04
